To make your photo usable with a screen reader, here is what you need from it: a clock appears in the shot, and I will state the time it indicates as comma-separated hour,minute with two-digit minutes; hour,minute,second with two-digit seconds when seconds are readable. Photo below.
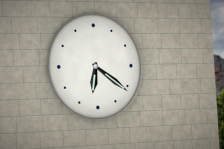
6,21
